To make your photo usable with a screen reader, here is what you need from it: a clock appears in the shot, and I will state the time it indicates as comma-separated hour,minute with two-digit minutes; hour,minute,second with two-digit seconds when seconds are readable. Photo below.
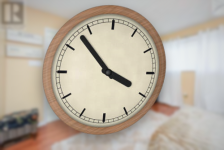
3,53
